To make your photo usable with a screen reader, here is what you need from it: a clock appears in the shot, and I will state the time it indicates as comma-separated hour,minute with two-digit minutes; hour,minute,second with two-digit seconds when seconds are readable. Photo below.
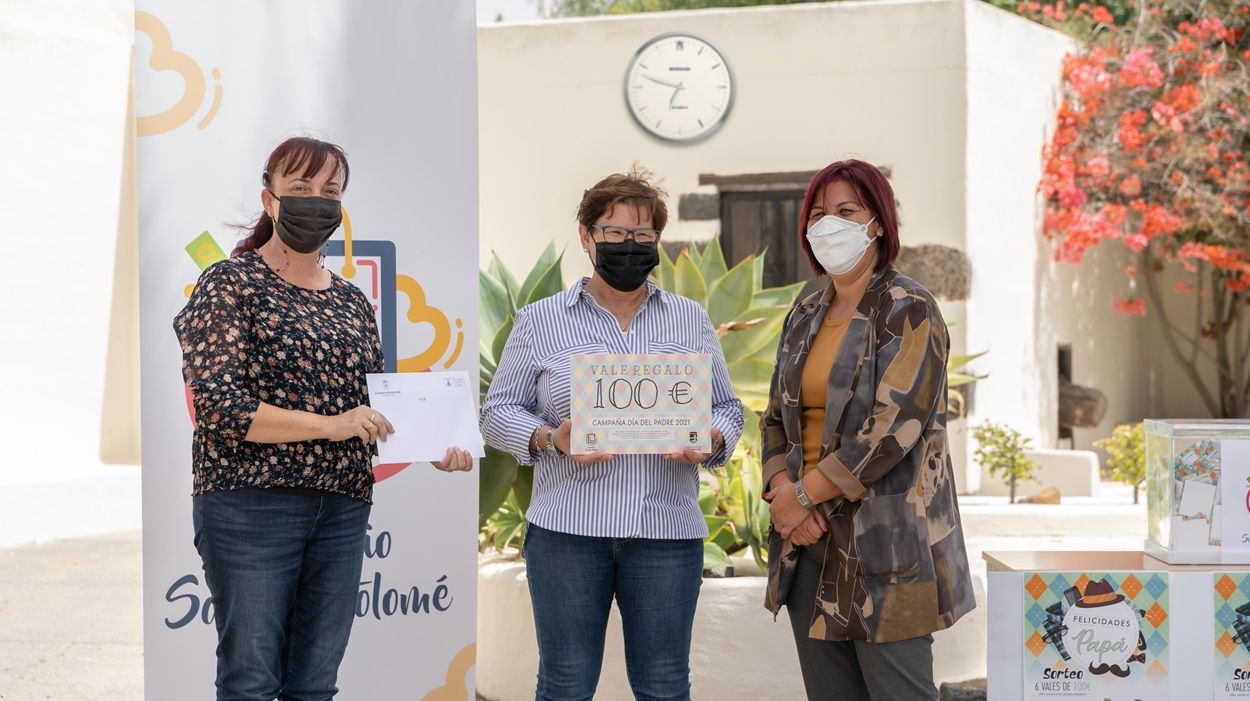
6,48
